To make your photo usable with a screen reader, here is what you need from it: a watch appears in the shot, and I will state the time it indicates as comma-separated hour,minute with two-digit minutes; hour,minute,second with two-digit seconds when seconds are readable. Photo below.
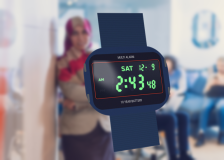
2,43,48
